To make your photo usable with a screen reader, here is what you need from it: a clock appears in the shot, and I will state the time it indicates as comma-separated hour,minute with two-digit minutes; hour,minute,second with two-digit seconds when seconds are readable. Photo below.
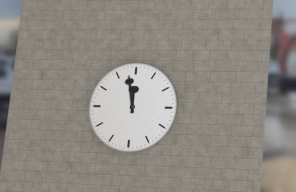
11,58
